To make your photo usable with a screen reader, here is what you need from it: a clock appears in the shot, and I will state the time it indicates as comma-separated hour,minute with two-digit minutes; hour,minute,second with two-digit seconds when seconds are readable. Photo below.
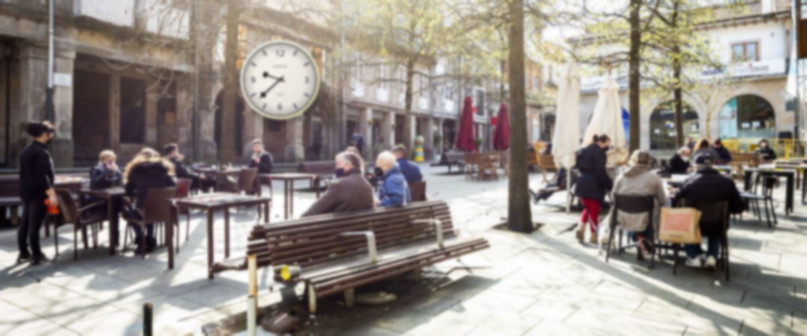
9,38
